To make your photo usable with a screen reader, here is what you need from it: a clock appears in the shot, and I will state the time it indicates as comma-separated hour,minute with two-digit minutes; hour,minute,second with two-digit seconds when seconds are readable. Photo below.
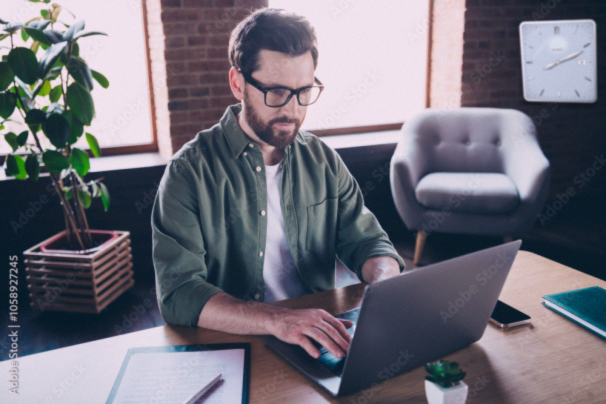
8,11
